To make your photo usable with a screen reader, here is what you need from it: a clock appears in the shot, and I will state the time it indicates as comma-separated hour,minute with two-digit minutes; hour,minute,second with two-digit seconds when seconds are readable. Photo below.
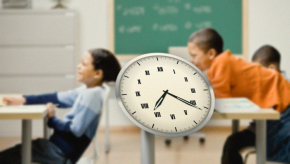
7,21
